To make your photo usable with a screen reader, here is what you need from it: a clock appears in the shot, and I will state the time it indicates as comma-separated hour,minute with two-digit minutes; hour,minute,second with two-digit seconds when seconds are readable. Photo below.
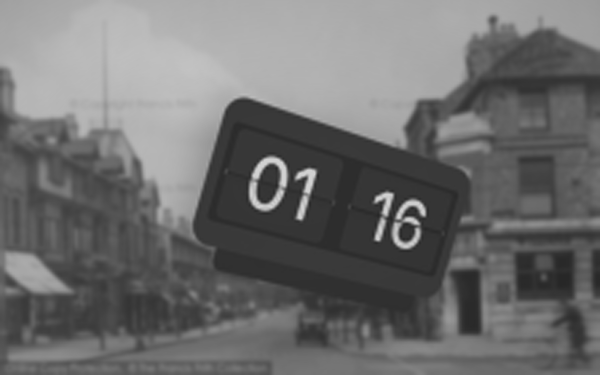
1,16
